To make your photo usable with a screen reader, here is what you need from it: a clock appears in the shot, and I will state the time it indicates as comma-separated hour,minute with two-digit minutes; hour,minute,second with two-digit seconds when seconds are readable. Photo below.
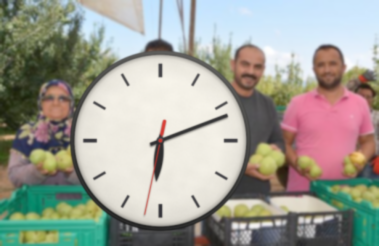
6,11,32
